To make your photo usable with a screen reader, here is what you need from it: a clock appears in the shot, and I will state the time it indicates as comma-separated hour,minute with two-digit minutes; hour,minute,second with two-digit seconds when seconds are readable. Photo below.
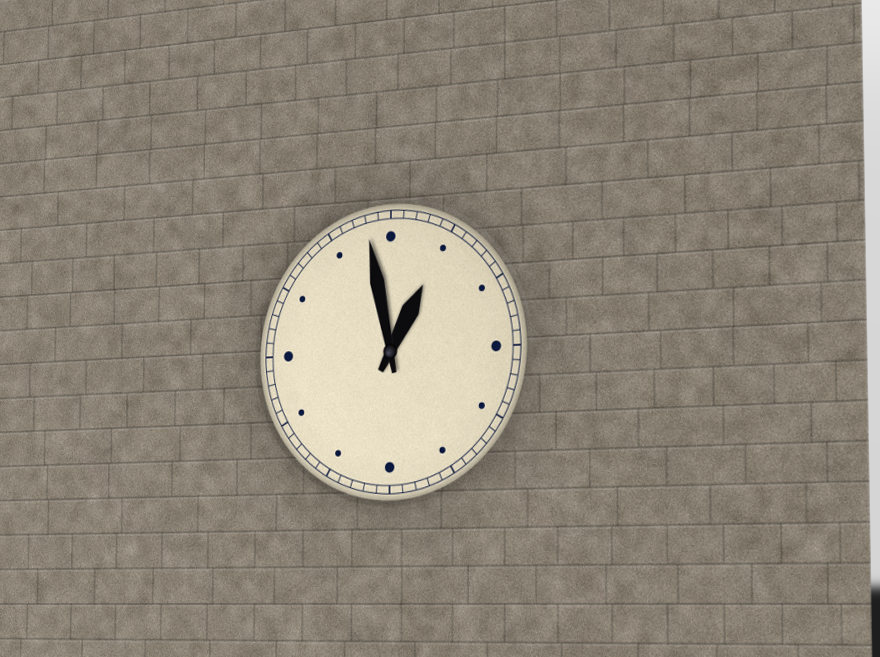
12,58
